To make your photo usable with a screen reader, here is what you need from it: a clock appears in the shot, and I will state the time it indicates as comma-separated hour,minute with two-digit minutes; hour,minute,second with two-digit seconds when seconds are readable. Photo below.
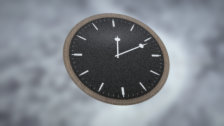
12,11
